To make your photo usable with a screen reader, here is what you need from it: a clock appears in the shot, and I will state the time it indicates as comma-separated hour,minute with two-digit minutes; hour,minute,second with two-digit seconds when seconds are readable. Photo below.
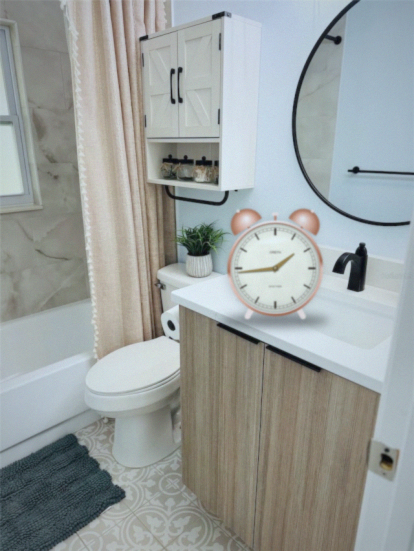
1,44
